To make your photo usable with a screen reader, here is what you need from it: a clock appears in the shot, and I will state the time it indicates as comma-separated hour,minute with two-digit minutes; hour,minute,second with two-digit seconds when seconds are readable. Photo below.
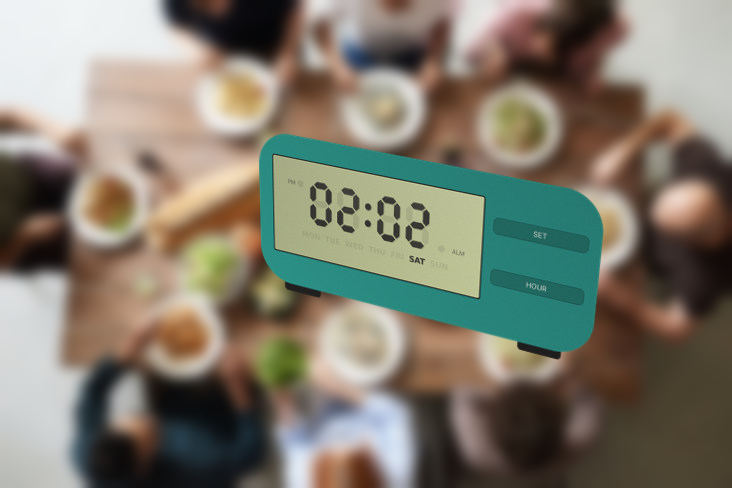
2,02
